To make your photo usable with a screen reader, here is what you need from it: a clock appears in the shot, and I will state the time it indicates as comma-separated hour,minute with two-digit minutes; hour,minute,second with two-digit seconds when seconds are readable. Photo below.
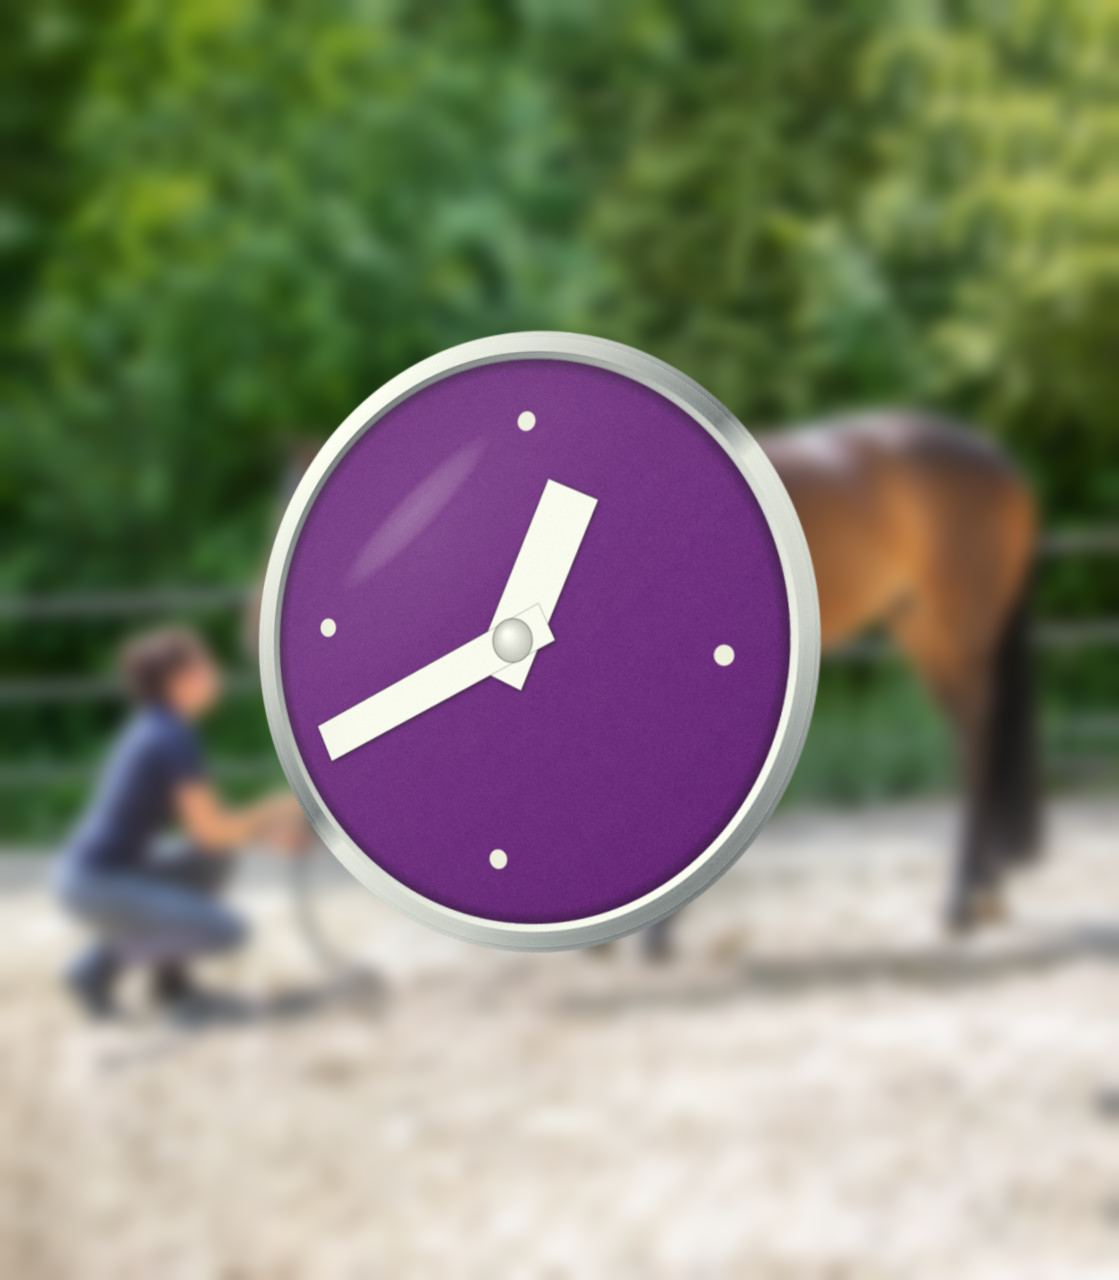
12,40
